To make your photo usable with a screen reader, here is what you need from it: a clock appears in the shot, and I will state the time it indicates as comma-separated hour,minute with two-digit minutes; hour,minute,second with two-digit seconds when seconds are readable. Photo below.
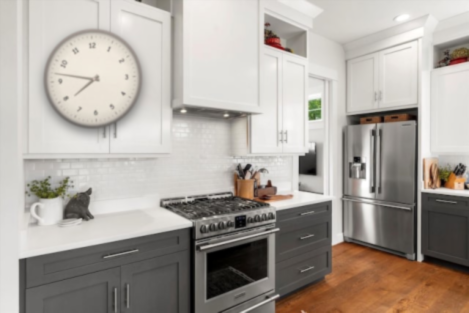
7,47
